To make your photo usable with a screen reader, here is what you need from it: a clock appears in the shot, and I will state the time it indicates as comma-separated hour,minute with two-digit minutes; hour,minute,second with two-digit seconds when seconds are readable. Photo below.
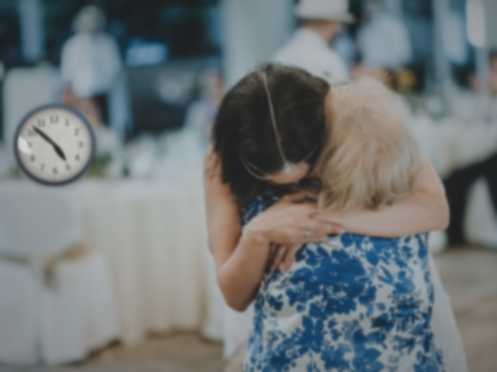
4,52
